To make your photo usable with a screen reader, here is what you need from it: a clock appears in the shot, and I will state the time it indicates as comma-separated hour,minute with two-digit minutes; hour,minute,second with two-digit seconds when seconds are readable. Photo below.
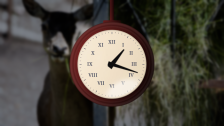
1,18
